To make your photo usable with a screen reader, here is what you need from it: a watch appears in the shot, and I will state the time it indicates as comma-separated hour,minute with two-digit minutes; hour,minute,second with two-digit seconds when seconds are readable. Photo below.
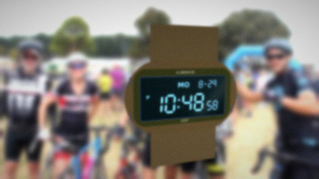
10,48
